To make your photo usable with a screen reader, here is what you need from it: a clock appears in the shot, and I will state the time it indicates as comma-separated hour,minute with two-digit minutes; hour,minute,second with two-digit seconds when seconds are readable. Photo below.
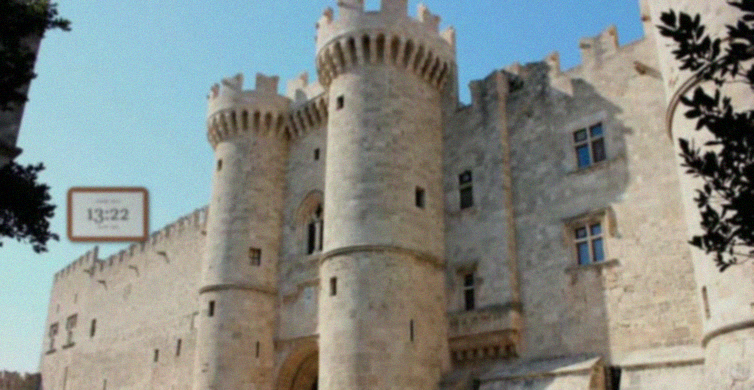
13,22
